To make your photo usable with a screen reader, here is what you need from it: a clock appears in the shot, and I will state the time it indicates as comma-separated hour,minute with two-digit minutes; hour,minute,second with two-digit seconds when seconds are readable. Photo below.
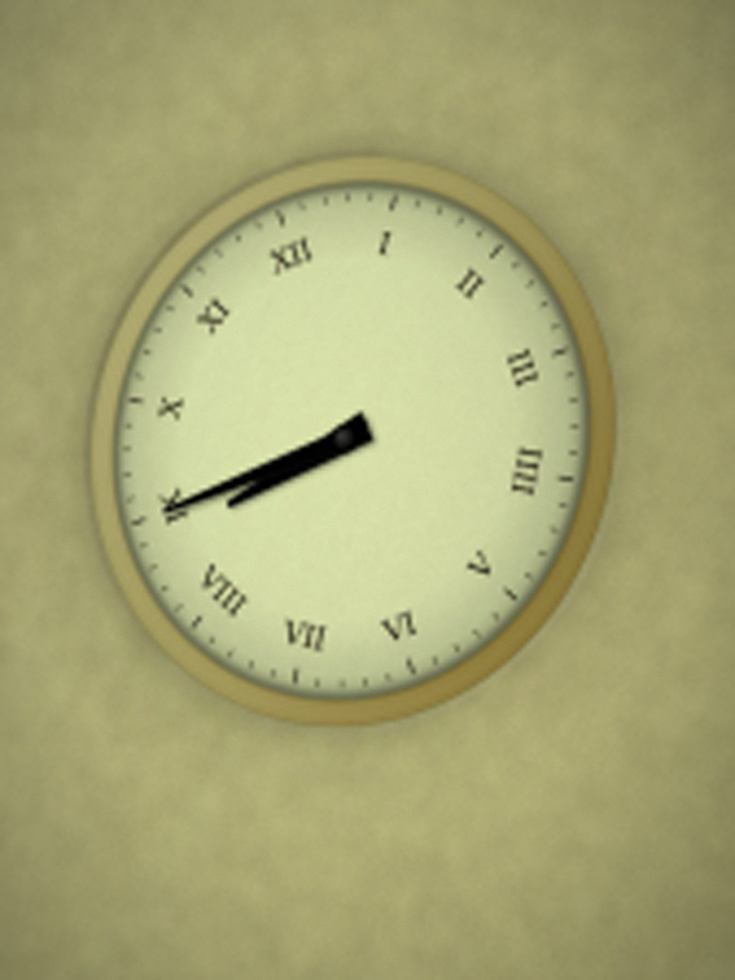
8,45
